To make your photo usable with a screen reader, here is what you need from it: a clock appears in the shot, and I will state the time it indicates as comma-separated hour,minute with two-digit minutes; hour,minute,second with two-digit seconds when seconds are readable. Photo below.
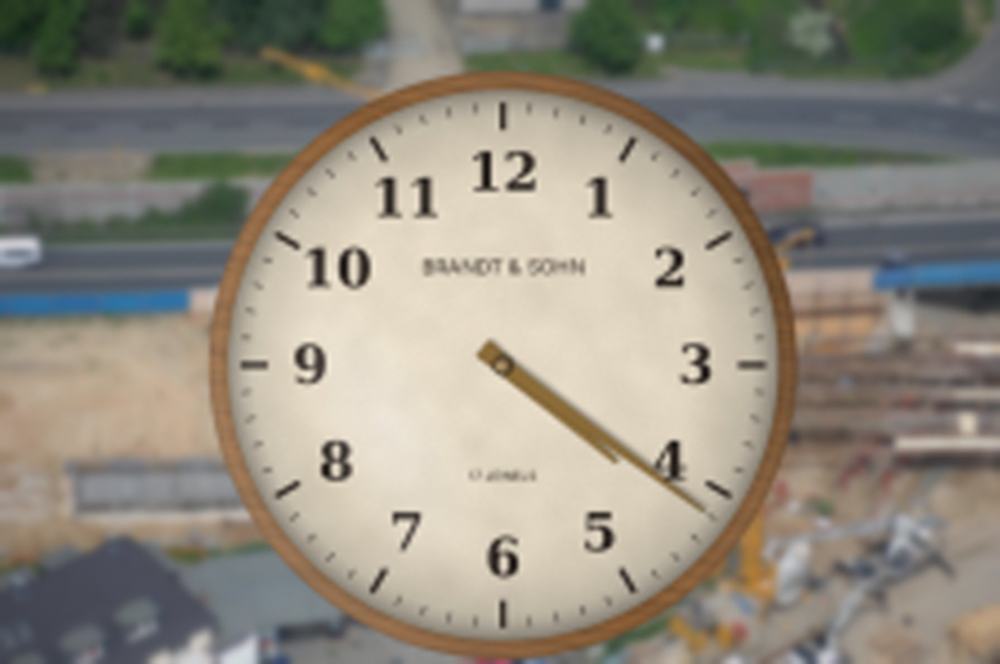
4,21
